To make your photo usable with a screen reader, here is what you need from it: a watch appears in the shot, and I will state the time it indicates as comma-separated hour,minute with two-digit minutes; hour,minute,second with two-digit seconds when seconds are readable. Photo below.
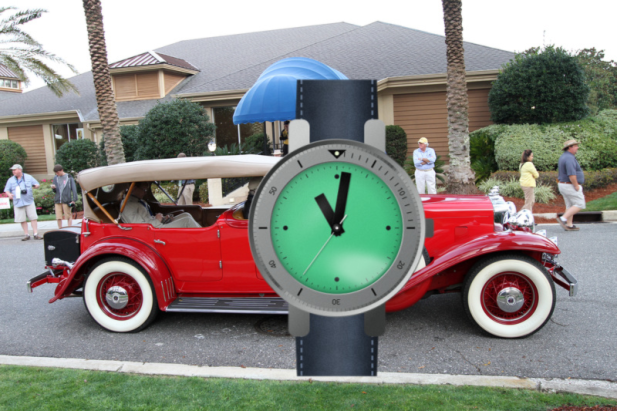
11,01,36
